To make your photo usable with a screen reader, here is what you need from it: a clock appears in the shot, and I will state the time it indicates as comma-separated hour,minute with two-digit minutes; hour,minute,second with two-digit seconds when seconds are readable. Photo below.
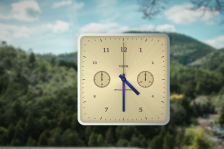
4,30
